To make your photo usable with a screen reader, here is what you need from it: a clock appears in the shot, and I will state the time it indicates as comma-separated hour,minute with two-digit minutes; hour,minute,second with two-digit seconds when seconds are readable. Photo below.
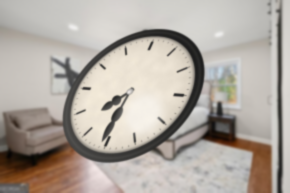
7,31
